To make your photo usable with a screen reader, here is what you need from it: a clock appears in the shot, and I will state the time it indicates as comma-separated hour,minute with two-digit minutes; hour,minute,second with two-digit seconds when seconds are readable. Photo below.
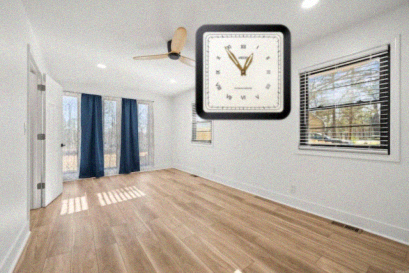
12,54
